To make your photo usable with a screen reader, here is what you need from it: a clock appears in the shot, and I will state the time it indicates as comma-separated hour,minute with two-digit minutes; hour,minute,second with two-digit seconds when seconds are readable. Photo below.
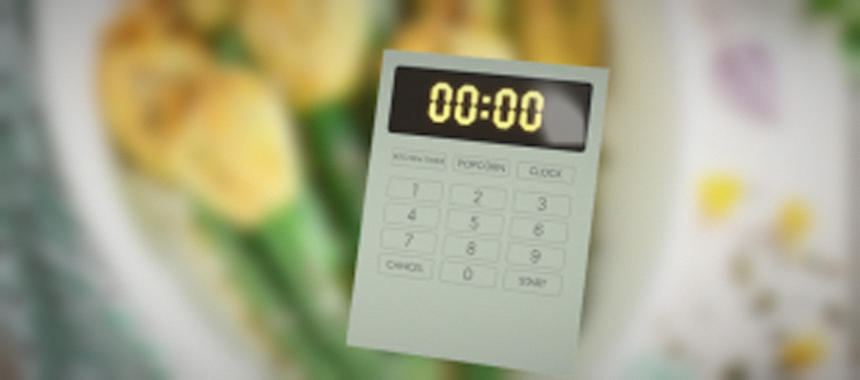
0,00
